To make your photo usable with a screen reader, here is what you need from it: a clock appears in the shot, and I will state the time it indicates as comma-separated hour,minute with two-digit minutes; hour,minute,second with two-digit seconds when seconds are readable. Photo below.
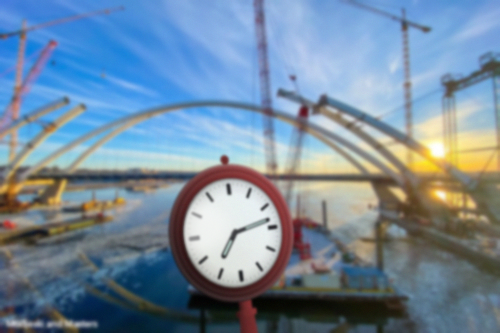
7,13
